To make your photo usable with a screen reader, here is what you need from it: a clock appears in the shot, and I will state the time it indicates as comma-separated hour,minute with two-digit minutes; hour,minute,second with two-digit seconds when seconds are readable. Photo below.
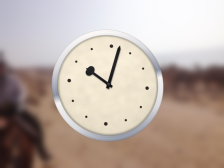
10,02
